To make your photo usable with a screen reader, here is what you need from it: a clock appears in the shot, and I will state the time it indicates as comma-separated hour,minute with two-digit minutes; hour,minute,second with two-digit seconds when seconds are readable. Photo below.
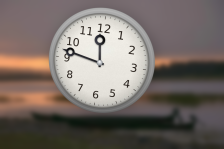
11,47
